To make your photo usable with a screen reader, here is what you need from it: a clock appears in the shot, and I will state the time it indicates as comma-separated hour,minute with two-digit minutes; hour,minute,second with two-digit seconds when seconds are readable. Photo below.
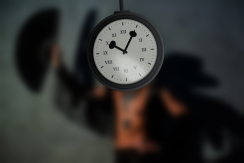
10,05
